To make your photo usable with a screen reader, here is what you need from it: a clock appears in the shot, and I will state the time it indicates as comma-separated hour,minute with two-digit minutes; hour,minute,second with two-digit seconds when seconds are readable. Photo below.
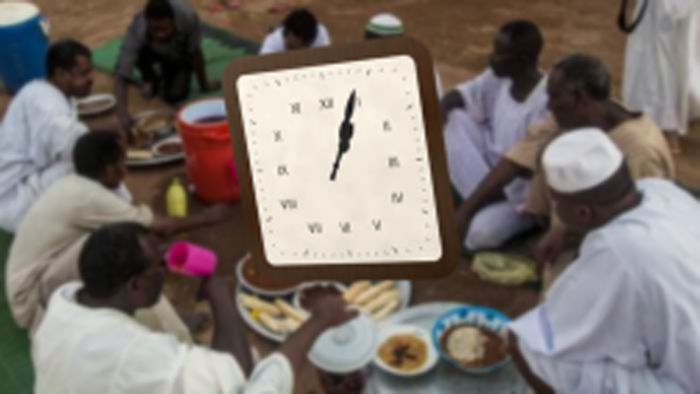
1,04
